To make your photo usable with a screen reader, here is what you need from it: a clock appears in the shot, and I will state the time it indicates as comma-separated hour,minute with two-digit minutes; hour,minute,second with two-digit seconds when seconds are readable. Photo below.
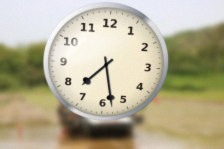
7,28
